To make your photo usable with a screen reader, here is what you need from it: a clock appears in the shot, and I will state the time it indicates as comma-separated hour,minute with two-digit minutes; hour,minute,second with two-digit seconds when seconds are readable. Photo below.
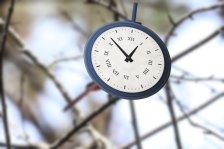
12,52
